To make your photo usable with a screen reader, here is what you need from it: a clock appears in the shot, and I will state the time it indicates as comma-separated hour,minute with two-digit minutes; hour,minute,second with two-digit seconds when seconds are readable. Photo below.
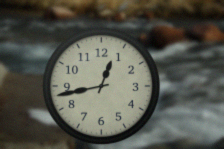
12,43
